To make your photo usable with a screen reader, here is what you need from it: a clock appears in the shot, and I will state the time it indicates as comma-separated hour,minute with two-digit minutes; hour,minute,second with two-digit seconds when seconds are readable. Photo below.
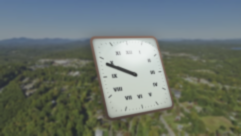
9,49
